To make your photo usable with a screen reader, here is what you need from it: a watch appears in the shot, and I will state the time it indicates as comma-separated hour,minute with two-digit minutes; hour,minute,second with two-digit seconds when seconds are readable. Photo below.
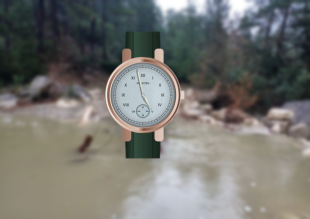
4,58
